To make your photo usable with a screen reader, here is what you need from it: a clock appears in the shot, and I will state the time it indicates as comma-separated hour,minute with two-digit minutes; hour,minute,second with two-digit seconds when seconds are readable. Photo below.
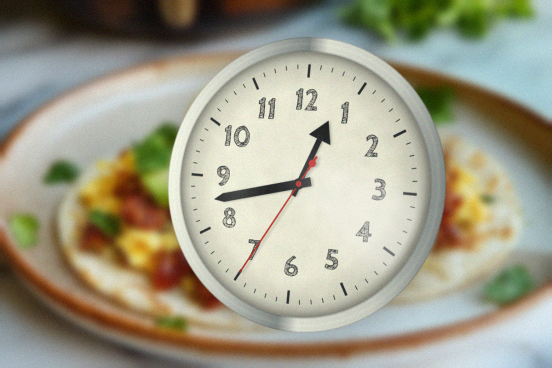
12,42,35
